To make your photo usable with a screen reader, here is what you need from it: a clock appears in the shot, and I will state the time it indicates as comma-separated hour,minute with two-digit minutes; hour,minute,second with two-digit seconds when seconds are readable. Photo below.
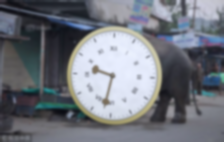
9,32
